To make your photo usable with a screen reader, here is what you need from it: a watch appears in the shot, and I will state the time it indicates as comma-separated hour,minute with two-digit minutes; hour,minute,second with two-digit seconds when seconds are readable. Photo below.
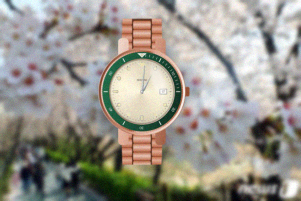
1,01
